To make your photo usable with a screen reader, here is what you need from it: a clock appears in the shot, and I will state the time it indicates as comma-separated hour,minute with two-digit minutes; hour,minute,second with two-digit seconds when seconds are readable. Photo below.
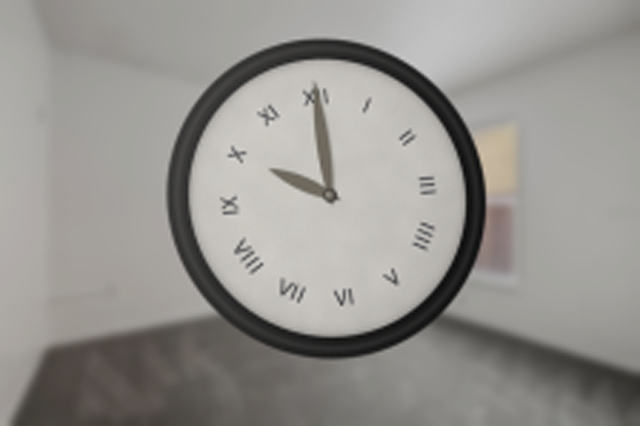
10,00
